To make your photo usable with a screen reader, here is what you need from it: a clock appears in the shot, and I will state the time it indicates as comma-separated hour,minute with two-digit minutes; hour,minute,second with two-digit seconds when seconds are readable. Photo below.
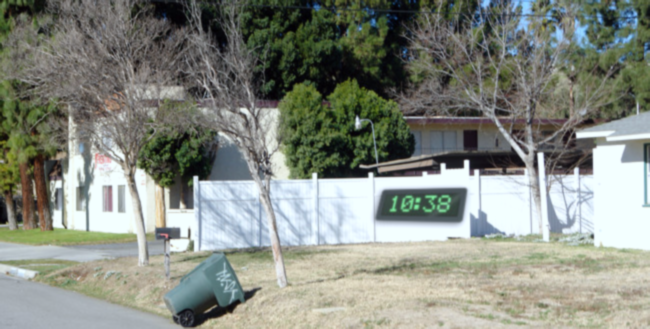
10,38
